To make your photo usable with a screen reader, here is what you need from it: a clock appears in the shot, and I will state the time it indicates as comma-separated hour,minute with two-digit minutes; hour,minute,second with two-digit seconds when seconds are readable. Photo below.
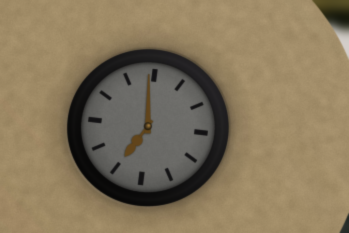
6,59
